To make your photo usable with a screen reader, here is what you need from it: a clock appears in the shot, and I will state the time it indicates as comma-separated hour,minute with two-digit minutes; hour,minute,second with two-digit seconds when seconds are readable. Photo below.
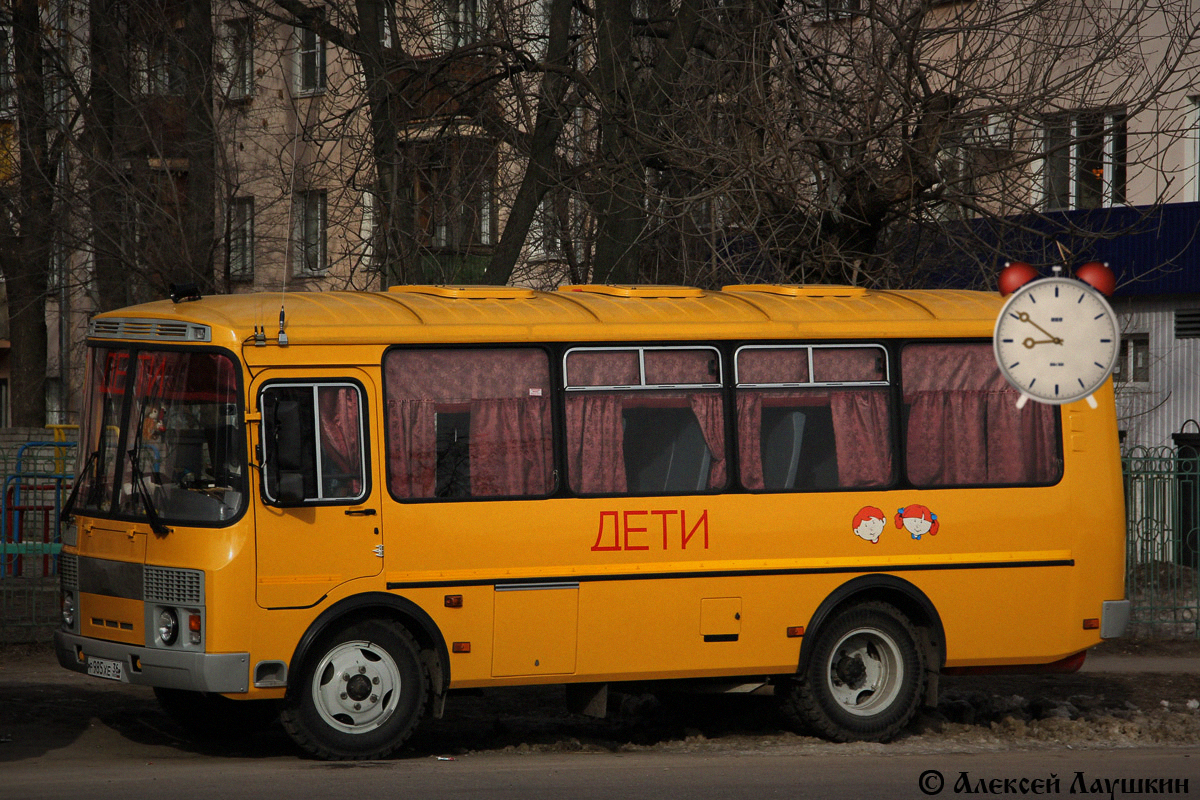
8,51
